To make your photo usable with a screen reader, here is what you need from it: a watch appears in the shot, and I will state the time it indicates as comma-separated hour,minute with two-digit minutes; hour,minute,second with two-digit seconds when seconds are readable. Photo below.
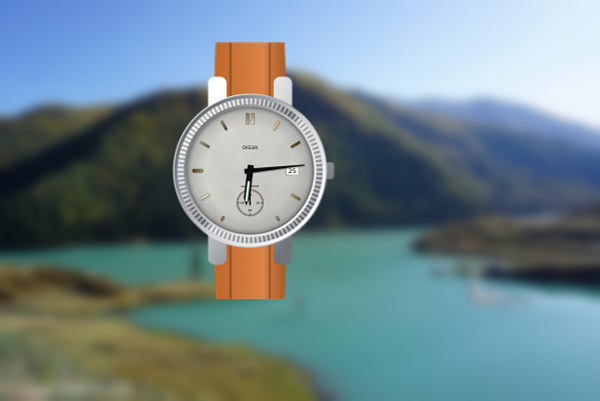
6,14
